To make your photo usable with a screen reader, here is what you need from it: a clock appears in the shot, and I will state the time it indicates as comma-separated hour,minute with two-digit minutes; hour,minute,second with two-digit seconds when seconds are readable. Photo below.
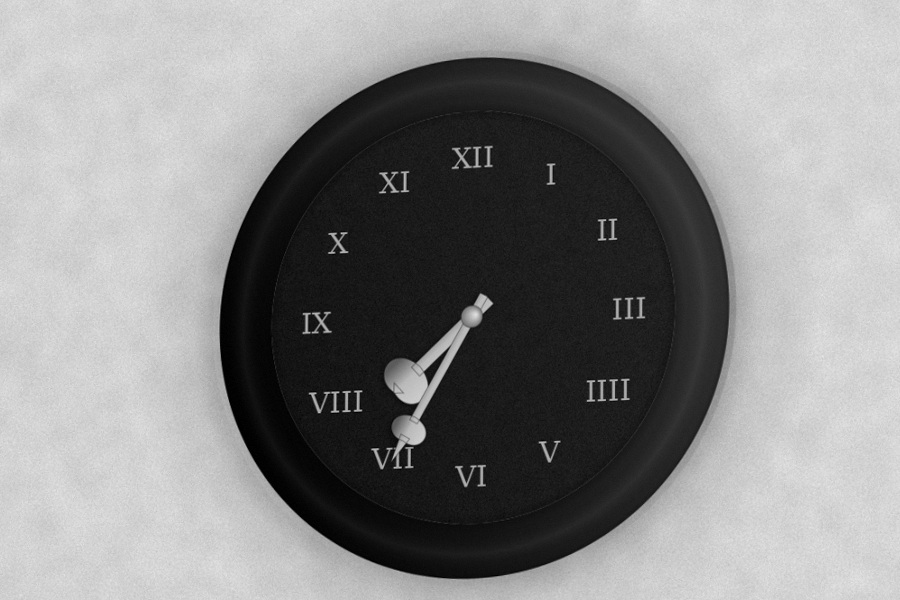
7,35
